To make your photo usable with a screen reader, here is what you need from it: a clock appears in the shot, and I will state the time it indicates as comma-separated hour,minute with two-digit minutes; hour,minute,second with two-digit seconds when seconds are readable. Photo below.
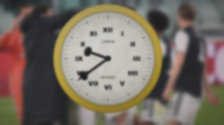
9,39
